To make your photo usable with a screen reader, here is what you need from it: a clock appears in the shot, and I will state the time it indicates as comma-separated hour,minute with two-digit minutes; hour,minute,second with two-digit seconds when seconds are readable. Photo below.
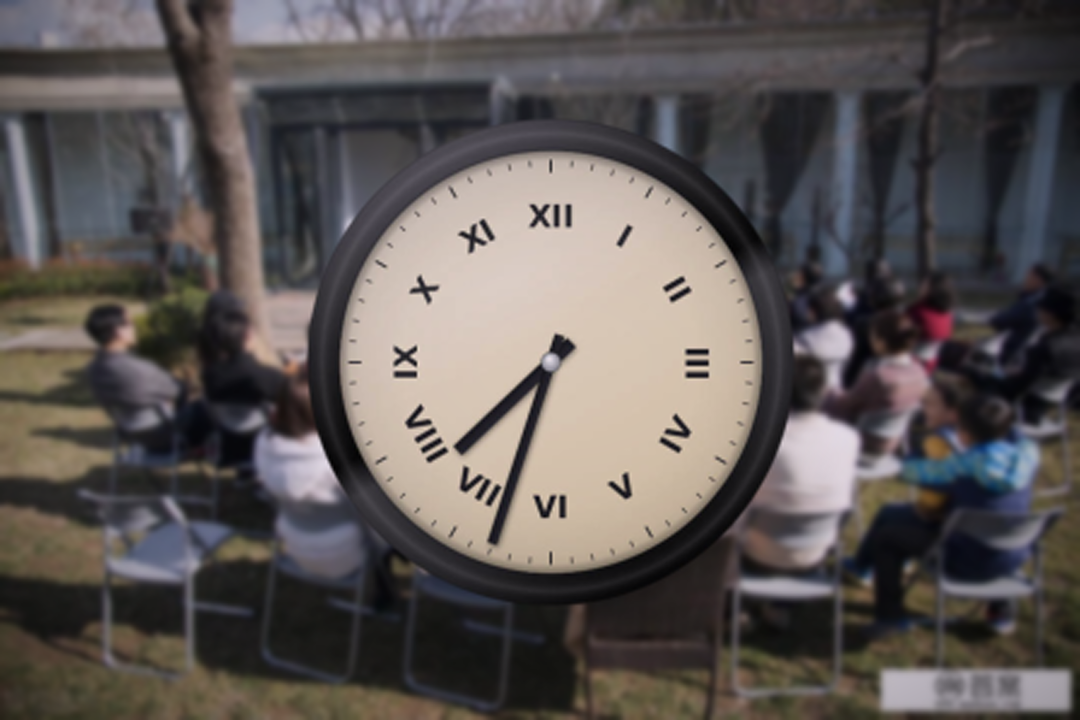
7,33
